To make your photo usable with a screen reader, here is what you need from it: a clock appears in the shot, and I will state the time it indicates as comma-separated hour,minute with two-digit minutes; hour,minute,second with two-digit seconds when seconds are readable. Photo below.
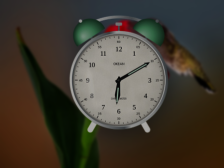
6,10
